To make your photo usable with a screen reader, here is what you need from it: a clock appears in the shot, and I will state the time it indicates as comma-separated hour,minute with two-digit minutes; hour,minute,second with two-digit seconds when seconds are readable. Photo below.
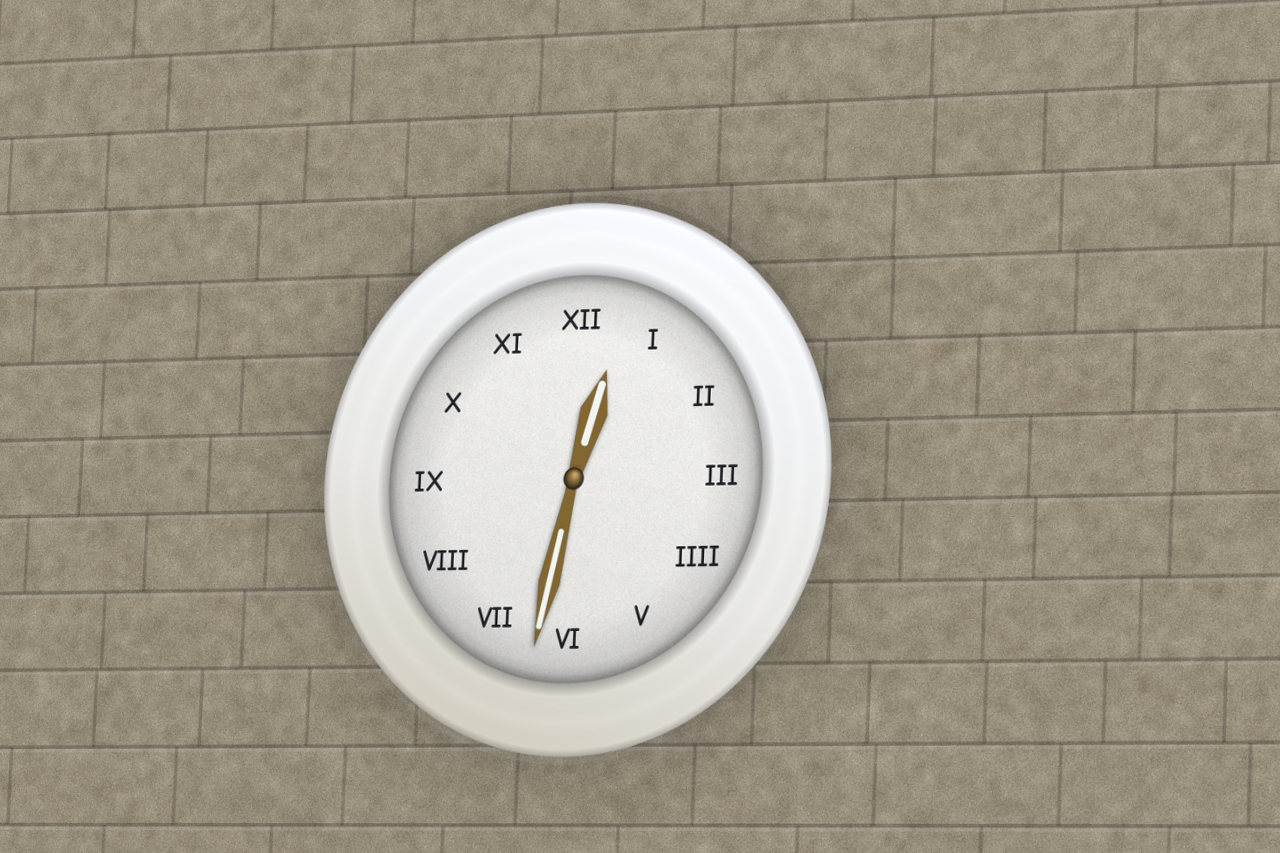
12,32
